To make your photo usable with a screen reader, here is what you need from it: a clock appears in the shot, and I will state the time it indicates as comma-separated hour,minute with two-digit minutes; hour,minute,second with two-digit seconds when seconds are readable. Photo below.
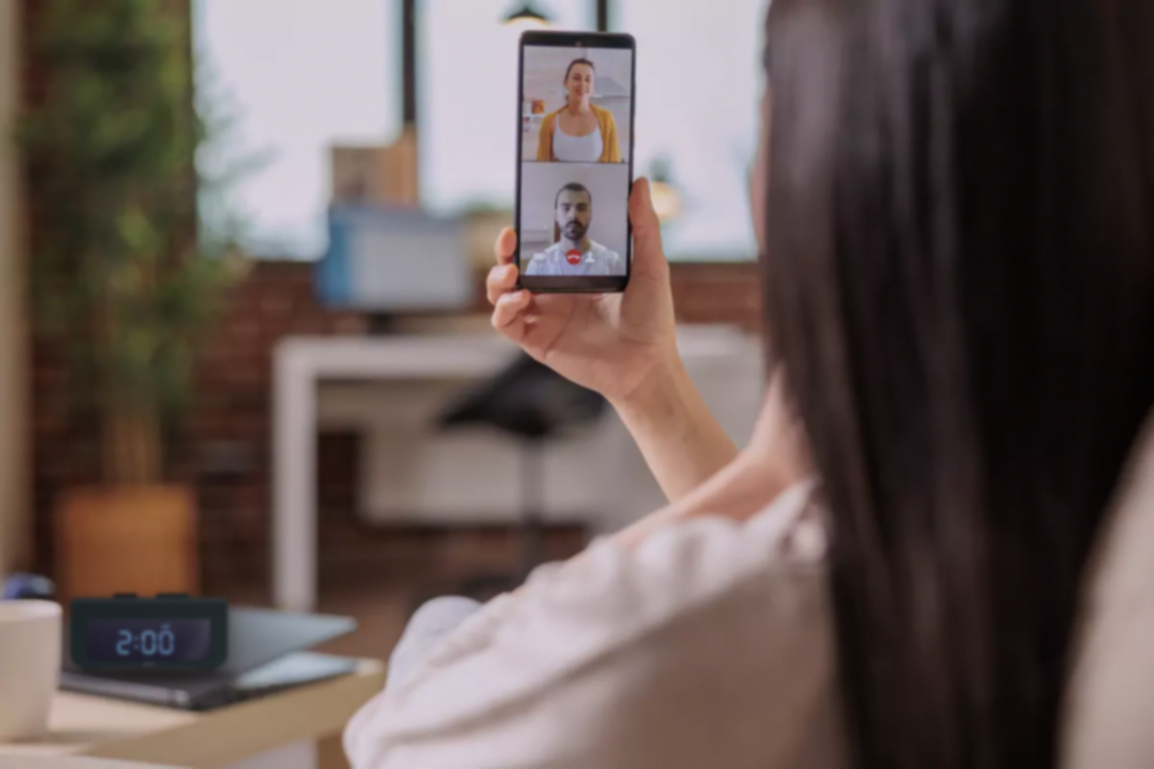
2,00
